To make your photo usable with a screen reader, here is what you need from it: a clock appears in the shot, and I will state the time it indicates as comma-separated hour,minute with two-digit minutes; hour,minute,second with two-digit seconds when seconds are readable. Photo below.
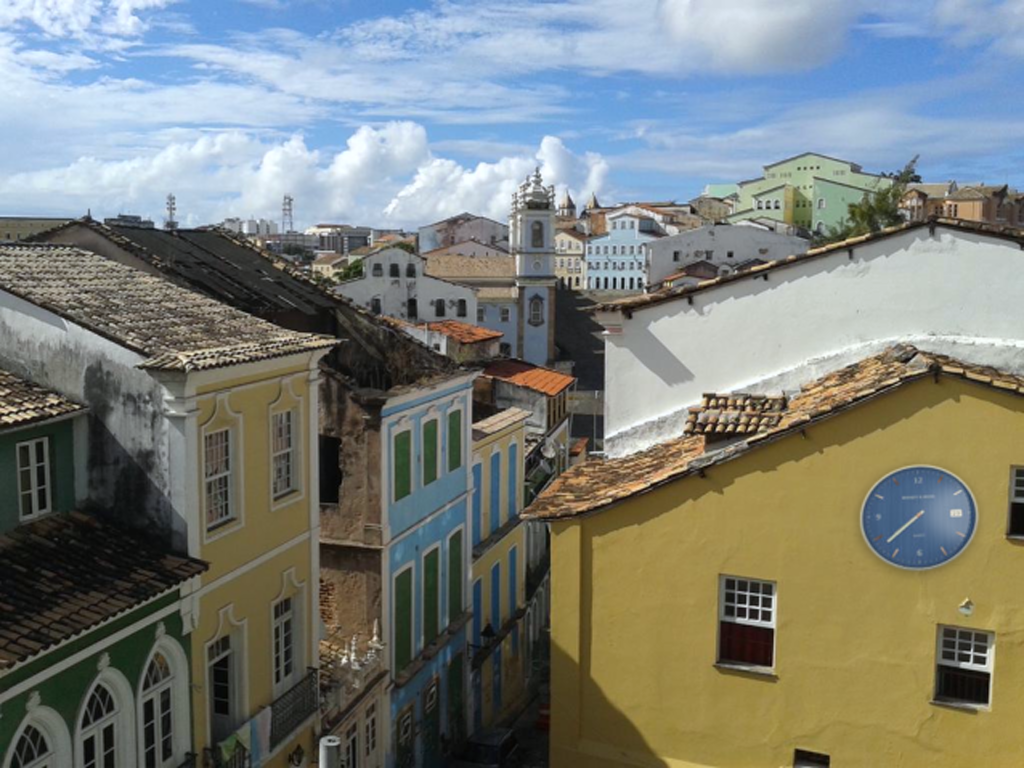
7,38
